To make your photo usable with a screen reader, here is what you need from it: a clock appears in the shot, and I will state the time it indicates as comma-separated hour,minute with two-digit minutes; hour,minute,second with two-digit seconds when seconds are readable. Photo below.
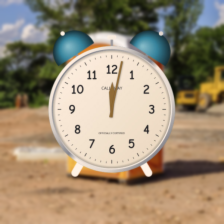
12,02
